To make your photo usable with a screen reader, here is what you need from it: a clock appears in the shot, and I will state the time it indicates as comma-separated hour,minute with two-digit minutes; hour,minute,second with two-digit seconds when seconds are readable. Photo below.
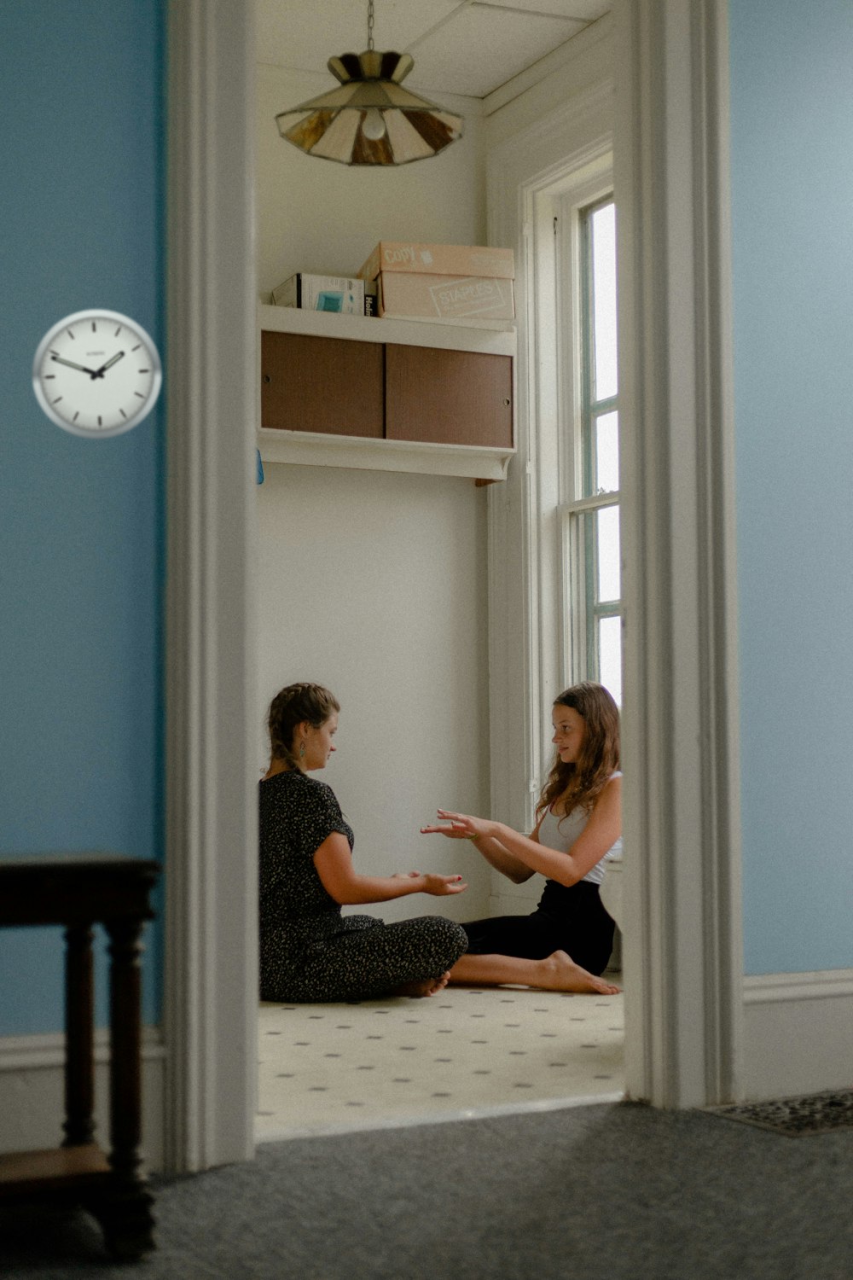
1,49
